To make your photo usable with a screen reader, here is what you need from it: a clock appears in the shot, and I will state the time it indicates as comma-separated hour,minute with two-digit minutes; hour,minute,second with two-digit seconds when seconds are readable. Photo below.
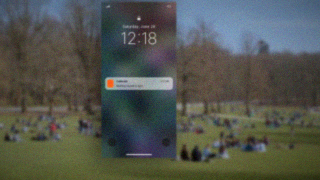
12,18
